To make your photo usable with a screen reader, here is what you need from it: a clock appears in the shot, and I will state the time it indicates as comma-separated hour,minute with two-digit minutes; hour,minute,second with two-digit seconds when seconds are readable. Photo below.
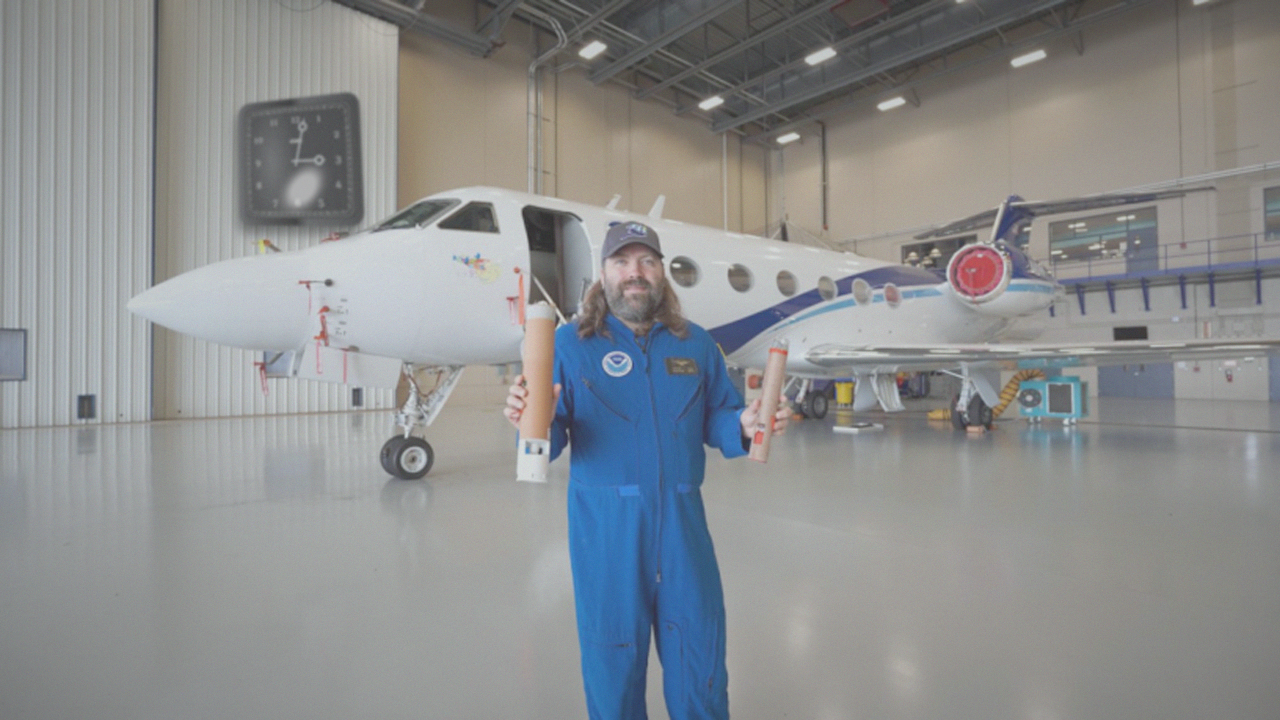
3,02
